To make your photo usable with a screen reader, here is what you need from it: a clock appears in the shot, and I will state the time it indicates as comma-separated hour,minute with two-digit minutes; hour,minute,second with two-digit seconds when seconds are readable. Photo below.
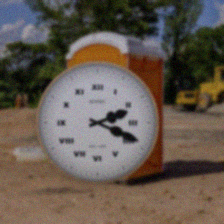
2,19
